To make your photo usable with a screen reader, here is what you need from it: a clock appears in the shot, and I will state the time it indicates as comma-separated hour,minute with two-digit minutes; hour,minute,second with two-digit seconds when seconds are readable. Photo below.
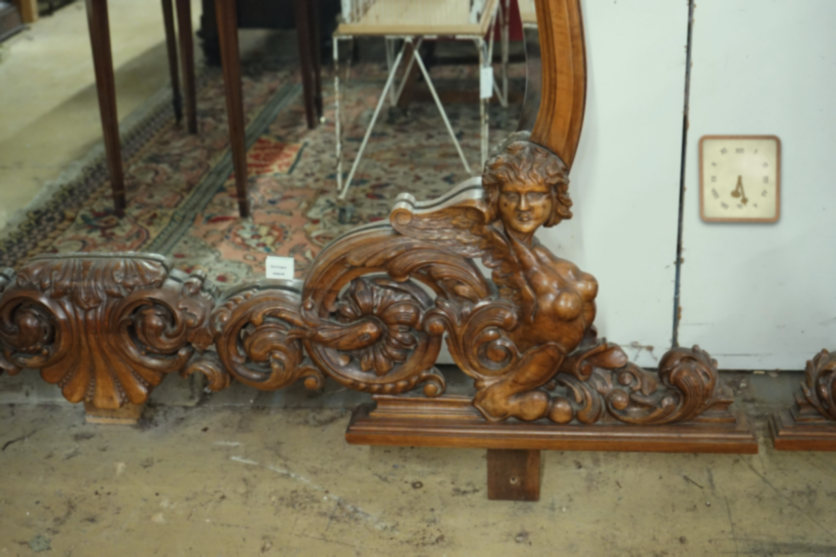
6,28
